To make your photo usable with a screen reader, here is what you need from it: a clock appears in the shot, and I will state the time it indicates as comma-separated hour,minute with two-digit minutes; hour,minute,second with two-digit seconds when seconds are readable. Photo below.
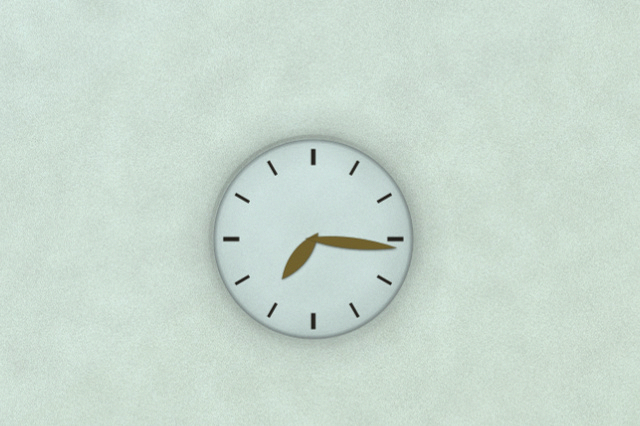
7,16
